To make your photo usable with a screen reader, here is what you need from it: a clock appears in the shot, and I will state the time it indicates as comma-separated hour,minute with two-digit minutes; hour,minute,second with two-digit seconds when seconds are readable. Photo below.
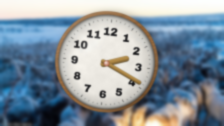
2,19
